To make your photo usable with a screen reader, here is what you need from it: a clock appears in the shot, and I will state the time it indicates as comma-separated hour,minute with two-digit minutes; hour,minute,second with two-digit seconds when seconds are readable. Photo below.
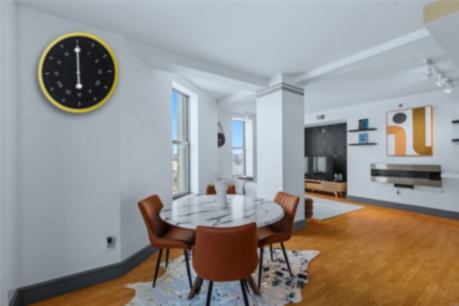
6,00
